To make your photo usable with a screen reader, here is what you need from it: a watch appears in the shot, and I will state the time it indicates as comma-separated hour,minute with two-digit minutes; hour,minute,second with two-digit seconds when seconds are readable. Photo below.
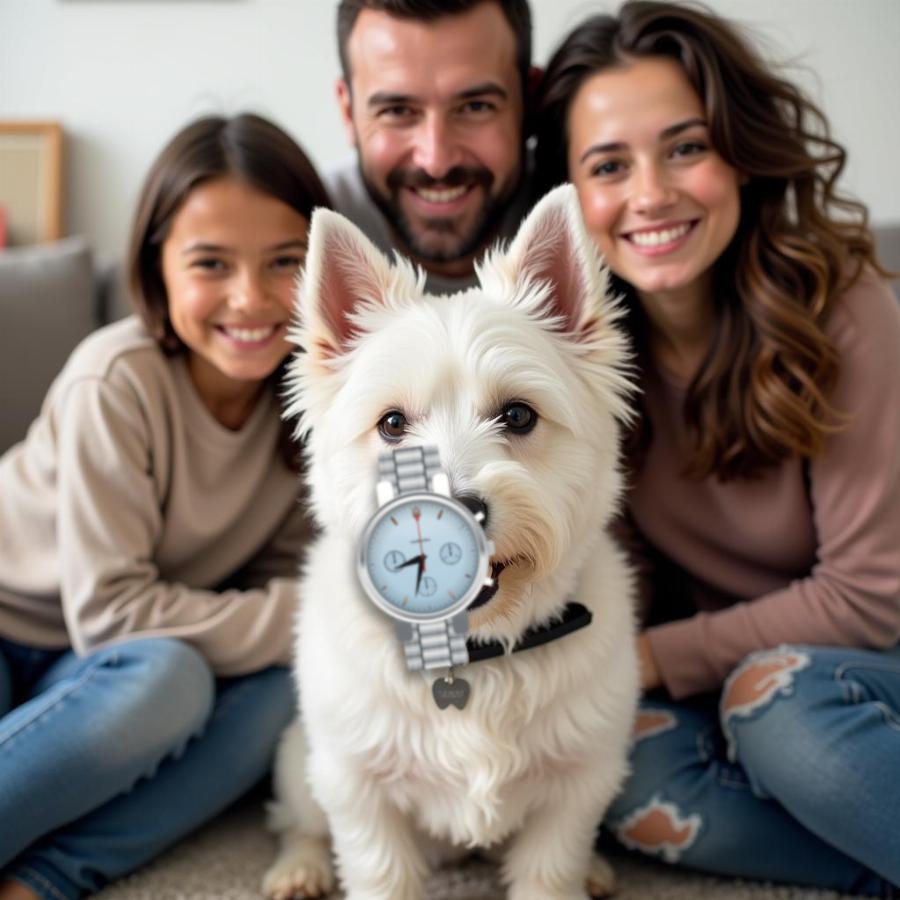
8,33
